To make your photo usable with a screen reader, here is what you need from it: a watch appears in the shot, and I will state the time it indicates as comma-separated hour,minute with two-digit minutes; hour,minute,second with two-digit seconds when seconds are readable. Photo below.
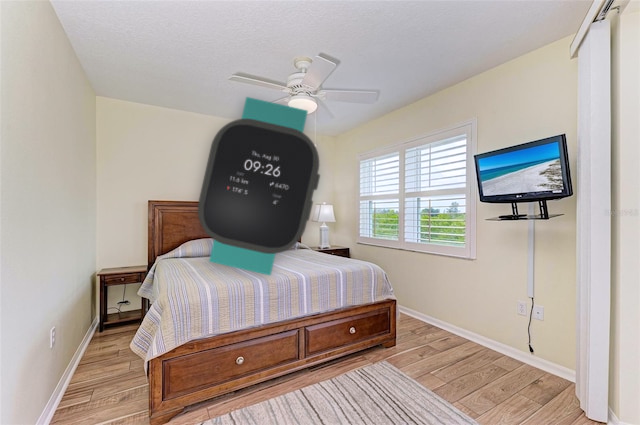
9,26
